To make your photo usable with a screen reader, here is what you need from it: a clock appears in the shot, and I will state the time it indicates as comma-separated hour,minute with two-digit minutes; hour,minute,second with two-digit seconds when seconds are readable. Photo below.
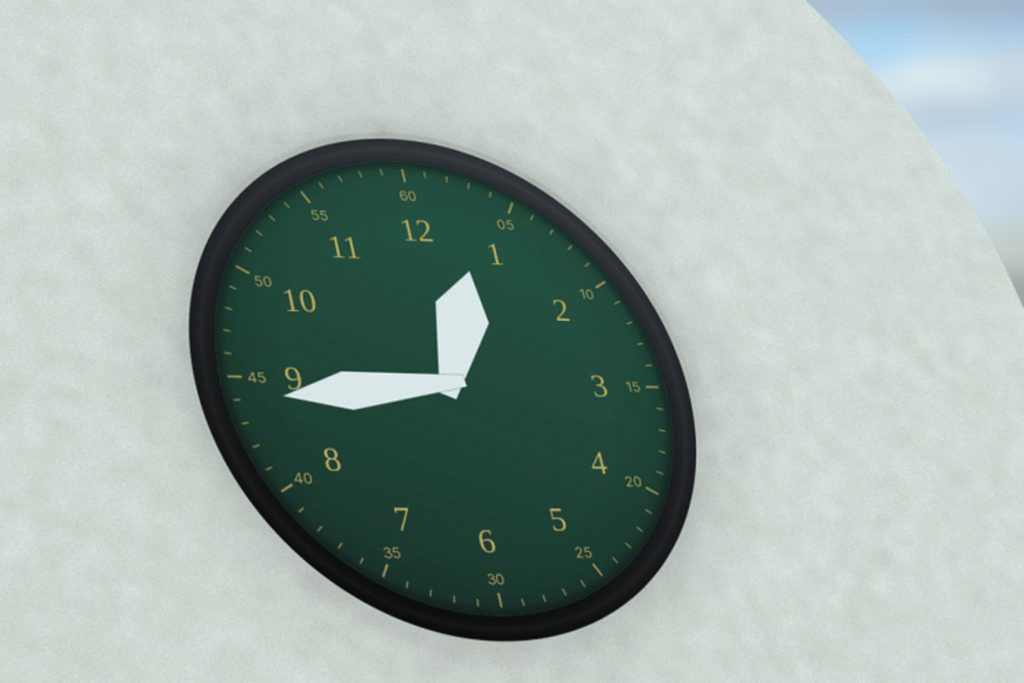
12,44
